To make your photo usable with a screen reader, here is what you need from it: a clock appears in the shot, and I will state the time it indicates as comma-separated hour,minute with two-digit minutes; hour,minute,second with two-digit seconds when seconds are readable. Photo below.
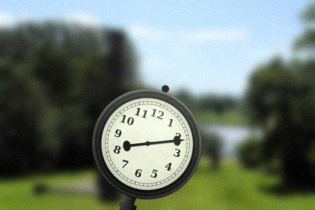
8,11
